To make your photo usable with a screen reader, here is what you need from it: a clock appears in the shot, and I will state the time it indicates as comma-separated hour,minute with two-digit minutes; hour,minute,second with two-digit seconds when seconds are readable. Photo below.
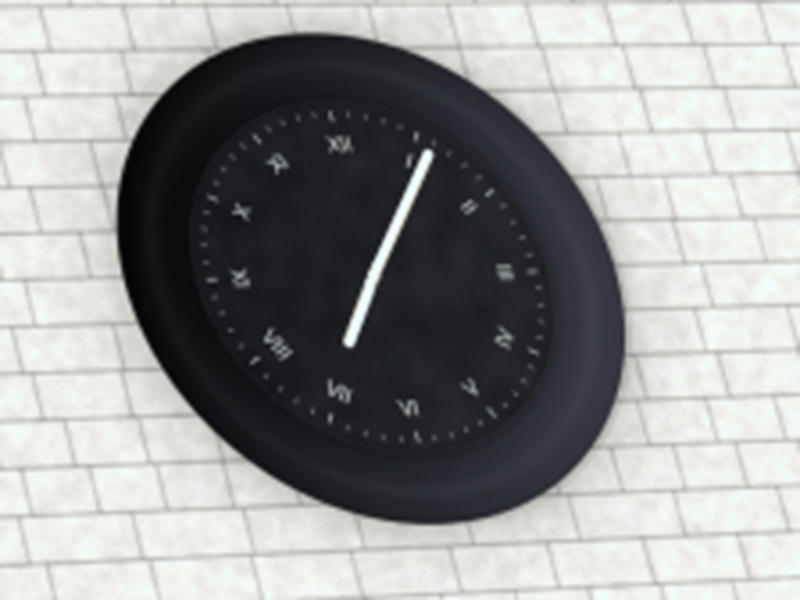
7,06
